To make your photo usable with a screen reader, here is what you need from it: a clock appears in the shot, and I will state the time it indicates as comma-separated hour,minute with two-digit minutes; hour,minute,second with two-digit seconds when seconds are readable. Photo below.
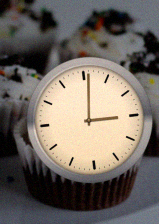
3,01
